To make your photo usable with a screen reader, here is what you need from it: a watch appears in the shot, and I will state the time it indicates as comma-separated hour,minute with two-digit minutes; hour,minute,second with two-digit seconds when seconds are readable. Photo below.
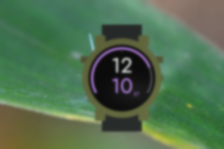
12,10
